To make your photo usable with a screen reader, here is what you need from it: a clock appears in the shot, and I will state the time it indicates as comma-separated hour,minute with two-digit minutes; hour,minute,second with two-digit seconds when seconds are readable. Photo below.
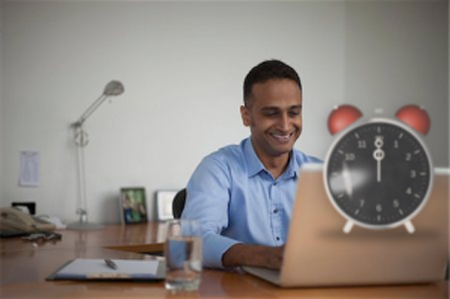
12,00
